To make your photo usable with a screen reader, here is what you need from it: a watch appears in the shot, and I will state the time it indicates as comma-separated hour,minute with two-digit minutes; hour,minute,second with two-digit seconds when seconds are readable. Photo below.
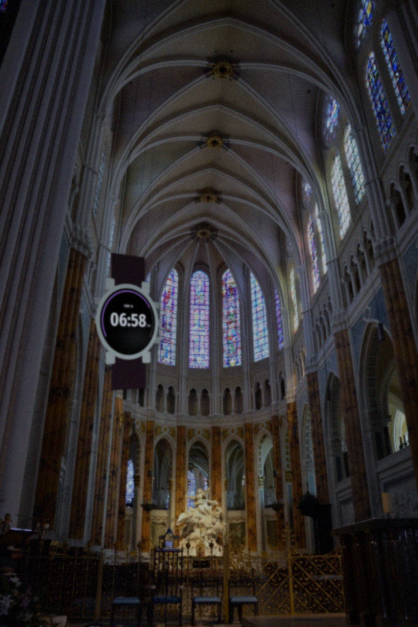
6,58
